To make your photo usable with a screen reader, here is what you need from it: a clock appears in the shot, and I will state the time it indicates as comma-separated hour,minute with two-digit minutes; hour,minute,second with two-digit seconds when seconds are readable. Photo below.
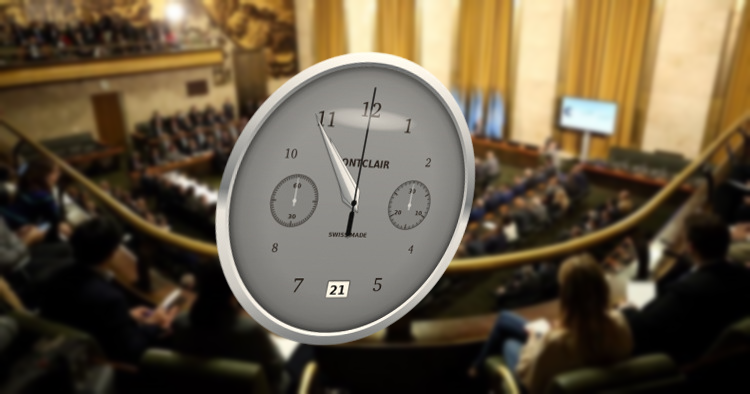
10,54
